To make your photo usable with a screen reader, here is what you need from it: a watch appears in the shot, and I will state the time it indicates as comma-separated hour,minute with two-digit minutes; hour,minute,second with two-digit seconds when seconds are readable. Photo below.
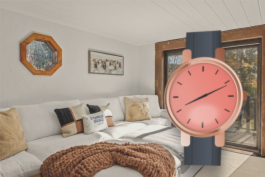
8,11
